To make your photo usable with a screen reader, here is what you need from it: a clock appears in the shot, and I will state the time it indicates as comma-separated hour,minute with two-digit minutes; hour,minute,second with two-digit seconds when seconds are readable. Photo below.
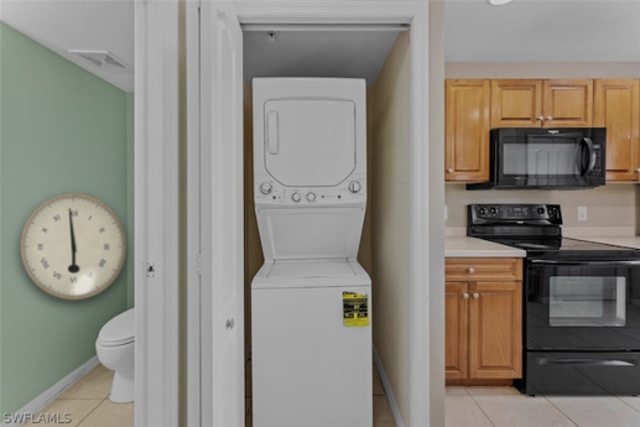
5,59
